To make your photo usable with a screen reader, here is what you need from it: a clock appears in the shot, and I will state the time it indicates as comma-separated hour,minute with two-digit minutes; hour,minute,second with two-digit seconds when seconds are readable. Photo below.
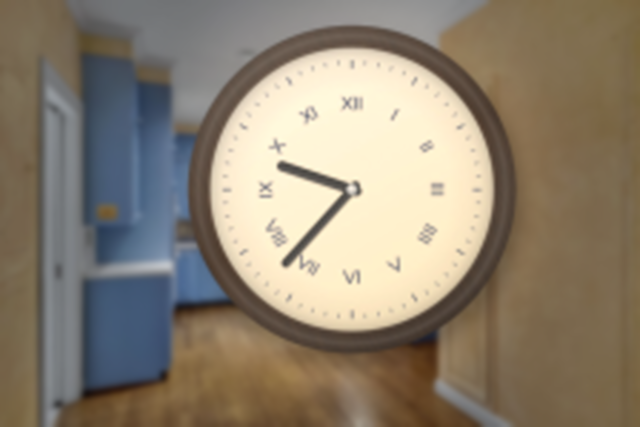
9,37
